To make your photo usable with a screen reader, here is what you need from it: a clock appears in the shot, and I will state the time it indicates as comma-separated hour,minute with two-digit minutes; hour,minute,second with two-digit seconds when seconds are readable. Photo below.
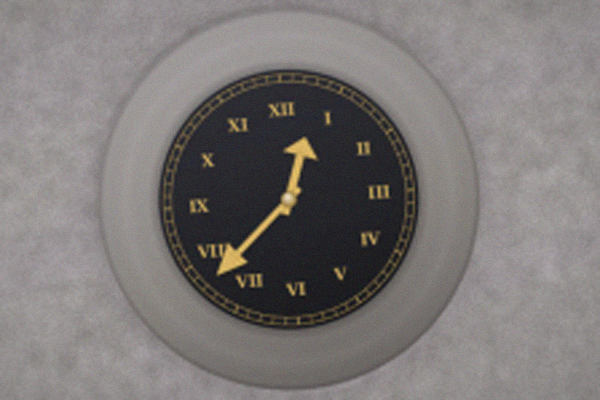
12,38
